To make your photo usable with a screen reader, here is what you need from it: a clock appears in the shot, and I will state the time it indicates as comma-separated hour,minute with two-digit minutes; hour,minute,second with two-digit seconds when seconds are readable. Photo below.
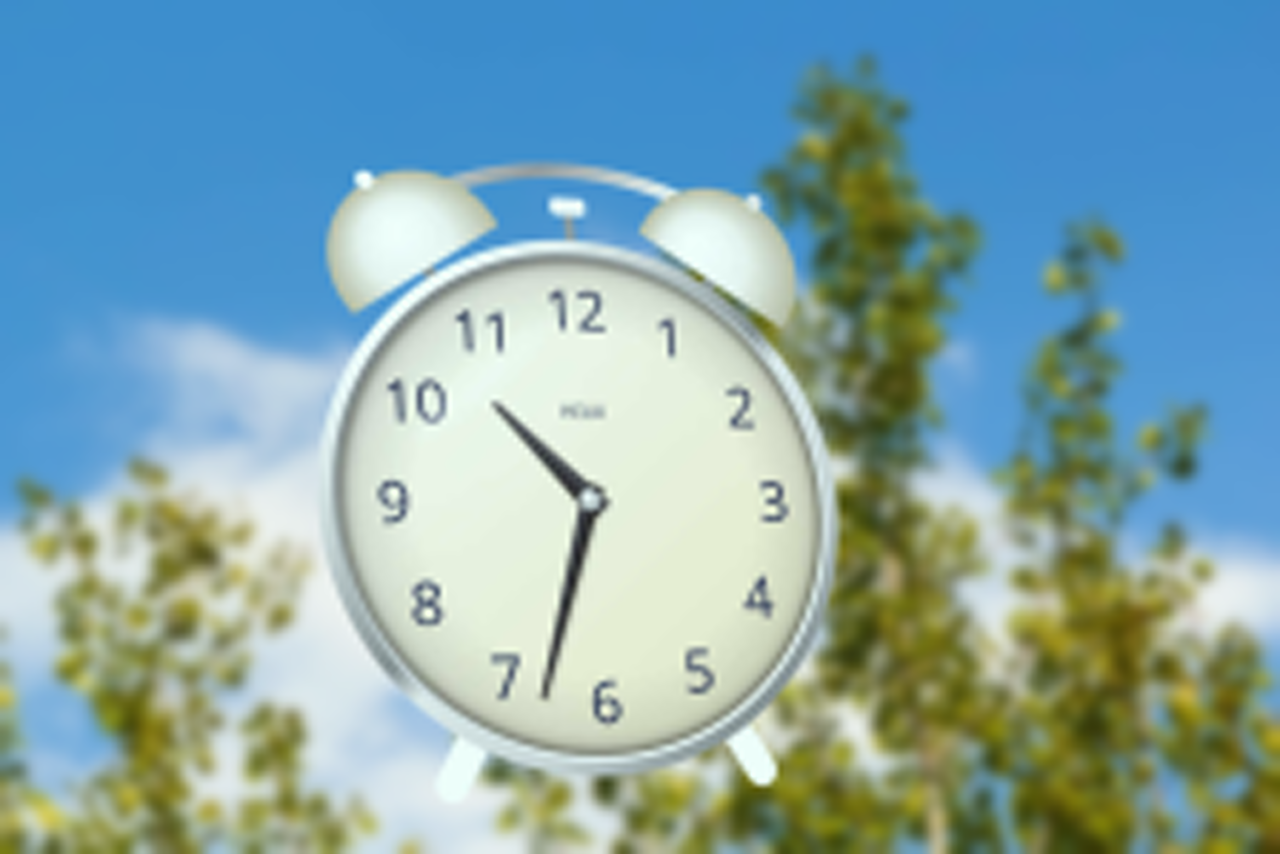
10,33
